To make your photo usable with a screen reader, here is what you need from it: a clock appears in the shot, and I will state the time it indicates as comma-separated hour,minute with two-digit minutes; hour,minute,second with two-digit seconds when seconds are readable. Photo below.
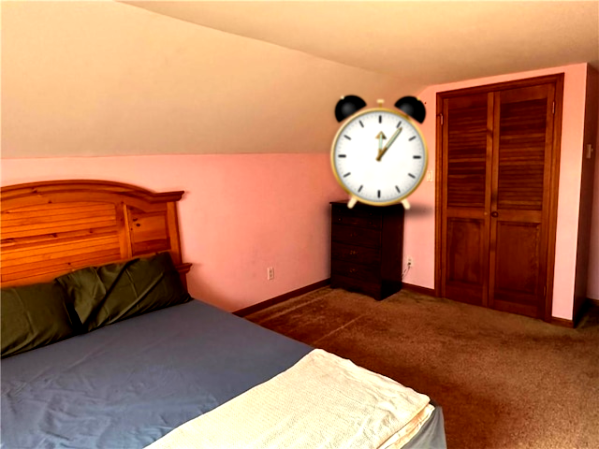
12,06
